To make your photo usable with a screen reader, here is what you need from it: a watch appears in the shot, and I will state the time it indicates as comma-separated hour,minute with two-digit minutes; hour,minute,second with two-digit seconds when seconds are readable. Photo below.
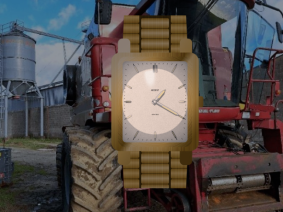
1,20
